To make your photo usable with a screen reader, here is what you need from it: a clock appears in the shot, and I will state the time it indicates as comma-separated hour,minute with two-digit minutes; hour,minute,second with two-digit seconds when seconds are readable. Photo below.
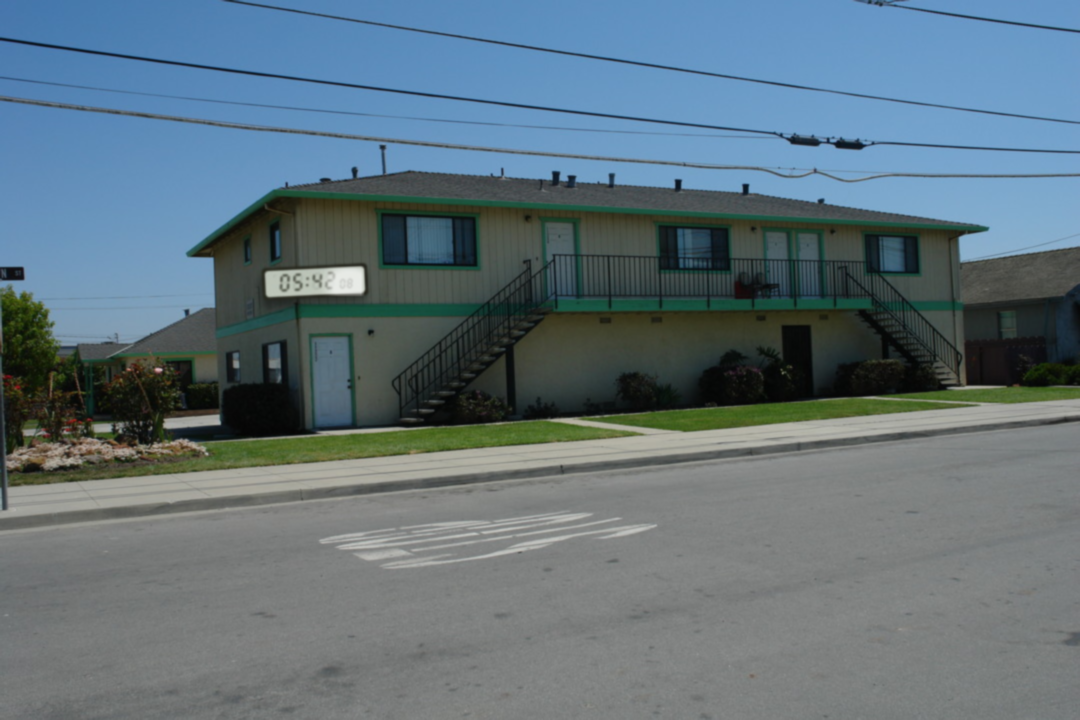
5,42
